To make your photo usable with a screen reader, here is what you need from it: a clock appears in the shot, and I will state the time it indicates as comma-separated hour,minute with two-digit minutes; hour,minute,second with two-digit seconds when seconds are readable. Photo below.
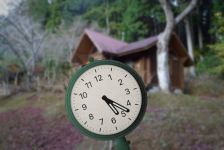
5,23
